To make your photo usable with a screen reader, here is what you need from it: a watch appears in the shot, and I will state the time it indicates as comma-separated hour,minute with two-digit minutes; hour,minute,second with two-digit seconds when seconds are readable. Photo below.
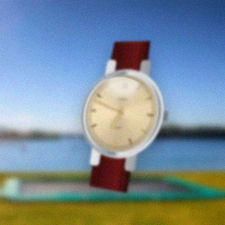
6,48
